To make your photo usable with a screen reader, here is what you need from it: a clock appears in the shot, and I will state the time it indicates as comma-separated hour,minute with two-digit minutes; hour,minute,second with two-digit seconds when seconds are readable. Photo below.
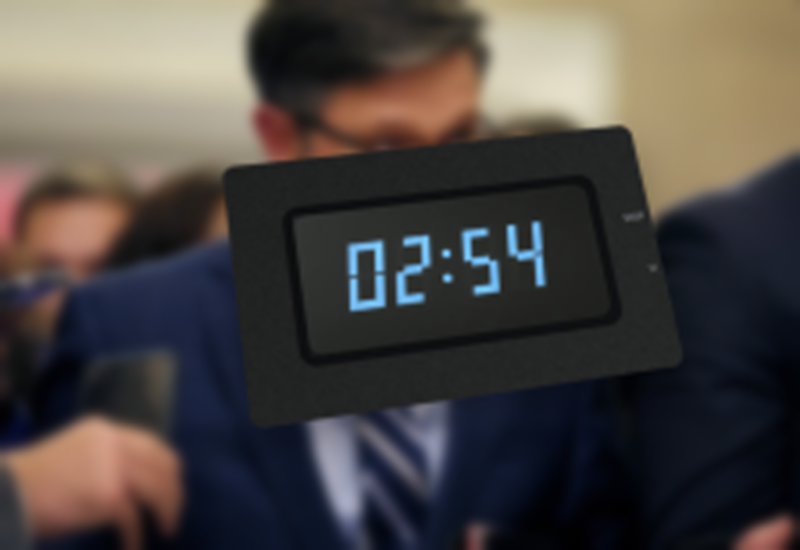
2,54
